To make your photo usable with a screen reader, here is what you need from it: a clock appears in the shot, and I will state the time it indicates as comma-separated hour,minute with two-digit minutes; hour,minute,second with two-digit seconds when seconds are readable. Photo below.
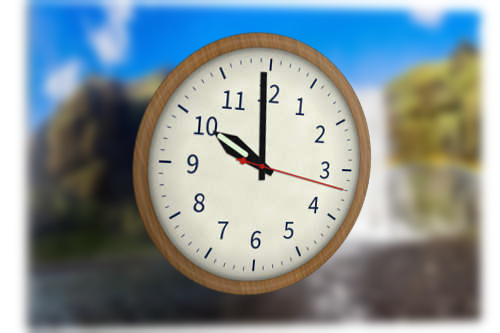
9,59,17
